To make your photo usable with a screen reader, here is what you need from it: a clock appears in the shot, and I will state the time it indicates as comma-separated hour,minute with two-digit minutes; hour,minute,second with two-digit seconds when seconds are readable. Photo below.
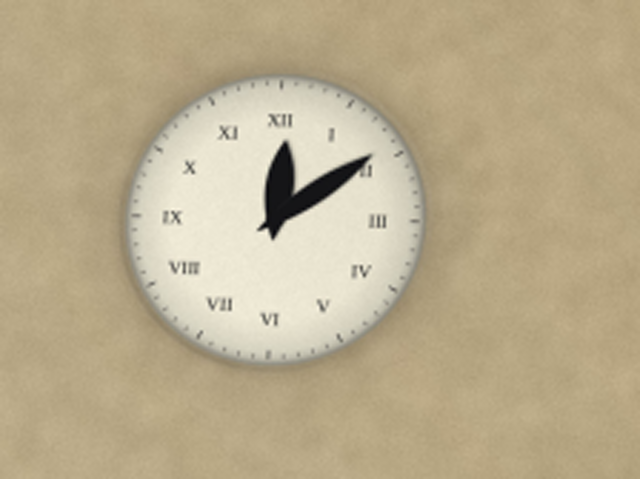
12,09
